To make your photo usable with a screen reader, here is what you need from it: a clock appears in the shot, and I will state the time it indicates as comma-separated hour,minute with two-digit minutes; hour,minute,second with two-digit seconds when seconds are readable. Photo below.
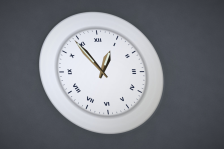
12,54
